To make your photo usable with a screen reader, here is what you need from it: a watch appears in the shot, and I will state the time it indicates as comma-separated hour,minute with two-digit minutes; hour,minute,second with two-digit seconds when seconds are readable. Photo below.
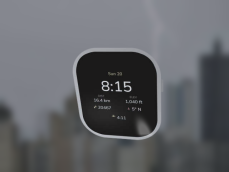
8,15
